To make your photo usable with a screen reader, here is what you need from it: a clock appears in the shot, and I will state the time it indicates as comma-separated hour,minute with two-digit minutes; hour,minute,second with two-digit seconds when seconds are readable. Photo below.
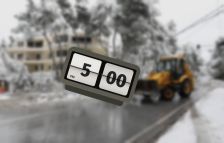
5,00
